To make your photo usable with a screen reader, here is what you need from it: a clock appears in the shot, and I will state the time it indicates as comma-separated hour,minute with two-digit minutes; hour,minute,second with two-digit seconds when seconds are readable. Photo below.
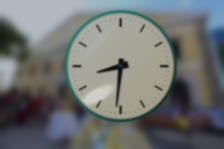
8,31
